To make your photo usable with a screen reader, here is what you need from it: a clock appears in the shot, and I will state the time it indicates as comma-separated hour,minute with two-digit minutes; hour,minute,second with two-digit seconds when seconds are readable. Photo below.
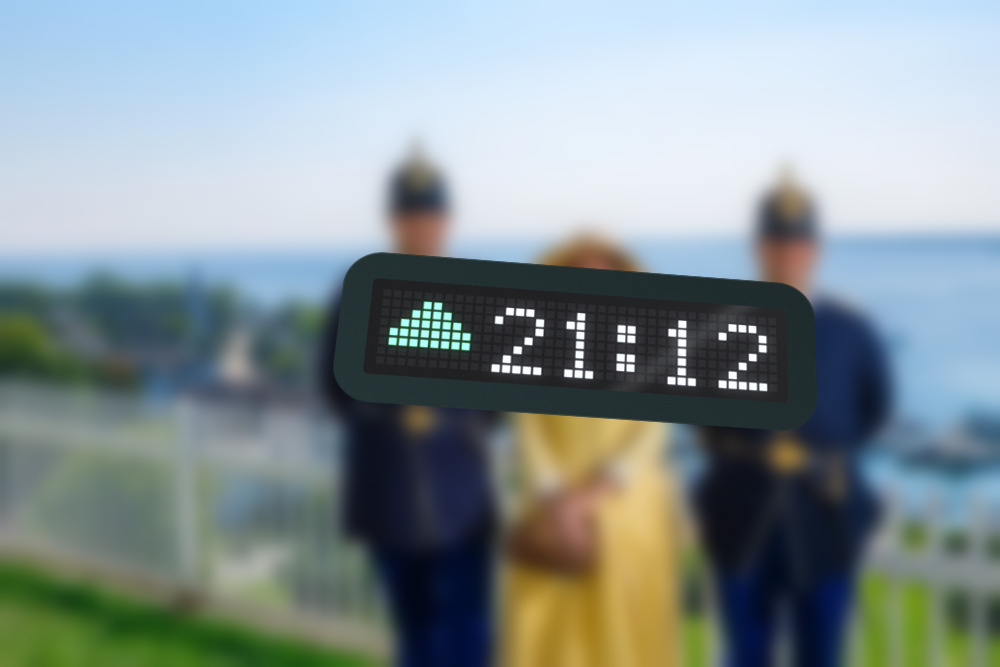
21,12
